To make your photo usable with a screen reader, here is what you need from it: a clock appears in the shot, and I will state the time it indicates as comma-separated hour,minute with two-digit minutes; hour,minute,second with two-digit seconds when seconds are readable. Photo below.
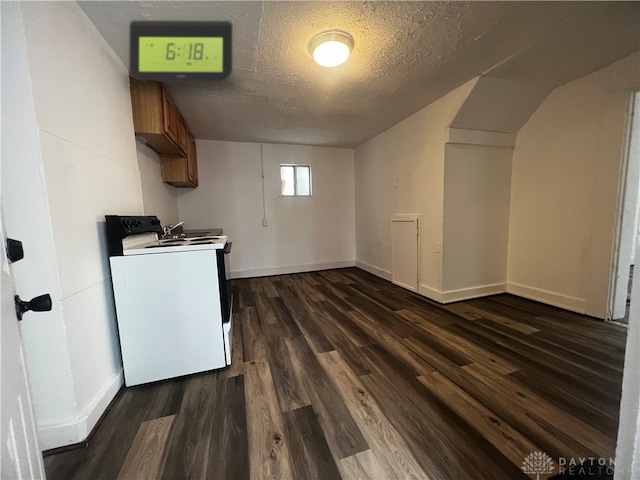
6,18
